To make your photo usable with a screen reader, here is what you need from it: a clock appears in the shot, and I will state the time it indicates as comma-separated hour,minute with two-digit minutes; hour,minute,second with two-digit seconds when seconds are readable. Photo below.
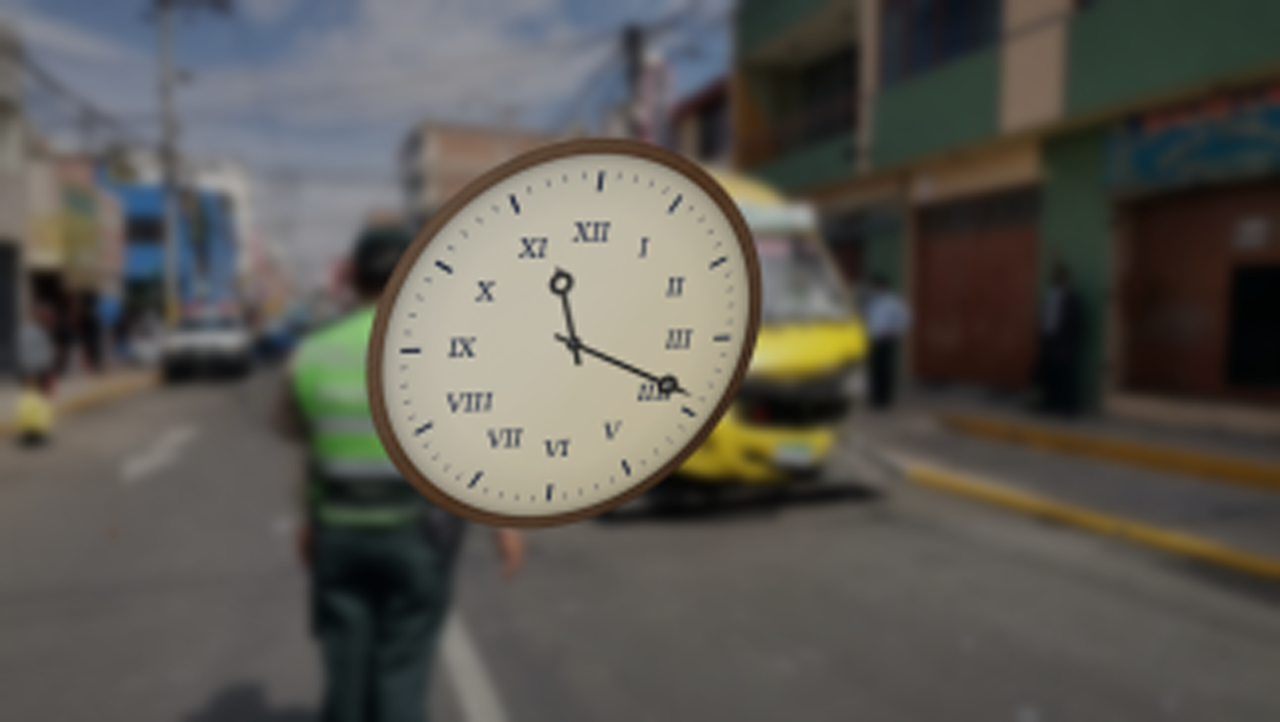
11,19
